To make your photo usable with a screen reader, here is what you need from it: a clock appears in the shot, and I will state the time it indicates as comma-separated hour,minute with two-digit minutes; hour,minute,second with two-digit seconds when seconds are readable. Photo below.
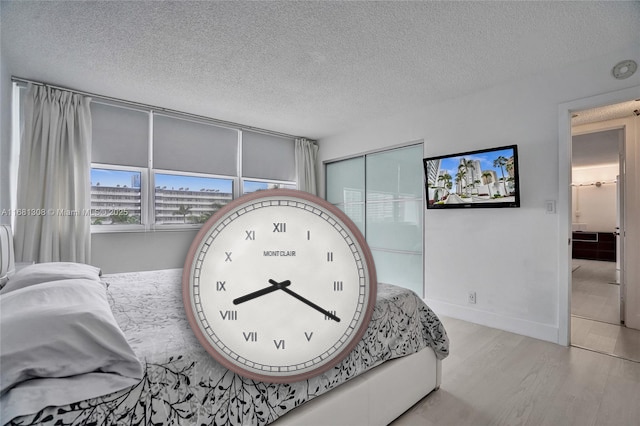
8,20
